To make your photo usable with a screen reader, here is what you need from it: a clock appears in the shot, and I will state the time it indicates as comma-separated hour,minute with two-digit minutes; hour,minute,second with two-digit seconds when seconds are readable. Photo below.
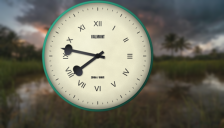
7,47
